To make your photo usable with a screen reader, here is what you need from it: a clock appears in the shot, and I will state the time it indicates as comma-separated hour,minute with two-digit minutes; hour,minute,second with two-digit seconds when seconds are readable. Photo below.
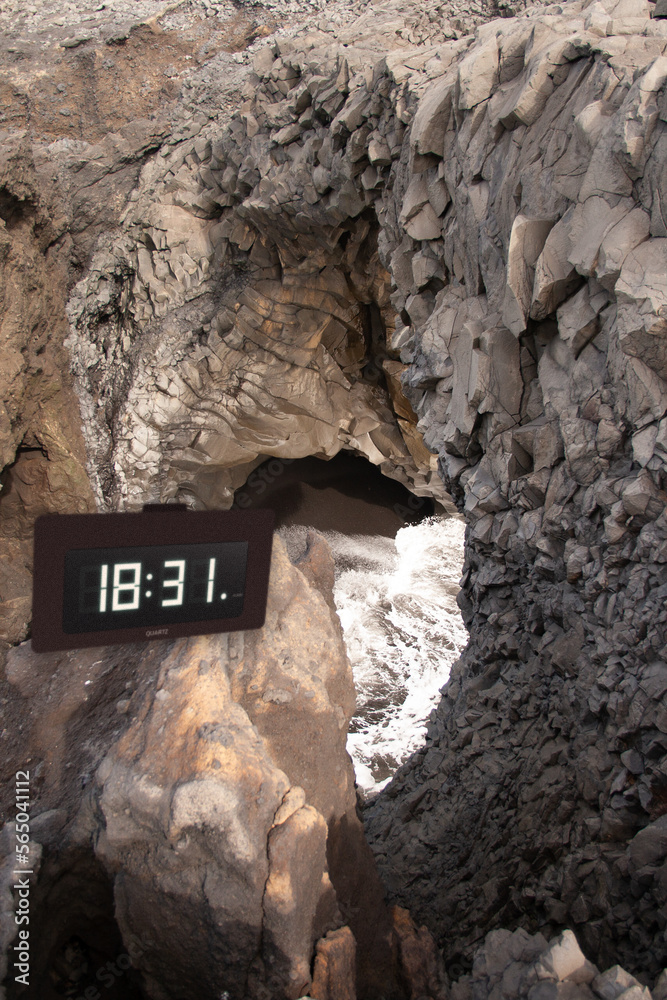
18,31
